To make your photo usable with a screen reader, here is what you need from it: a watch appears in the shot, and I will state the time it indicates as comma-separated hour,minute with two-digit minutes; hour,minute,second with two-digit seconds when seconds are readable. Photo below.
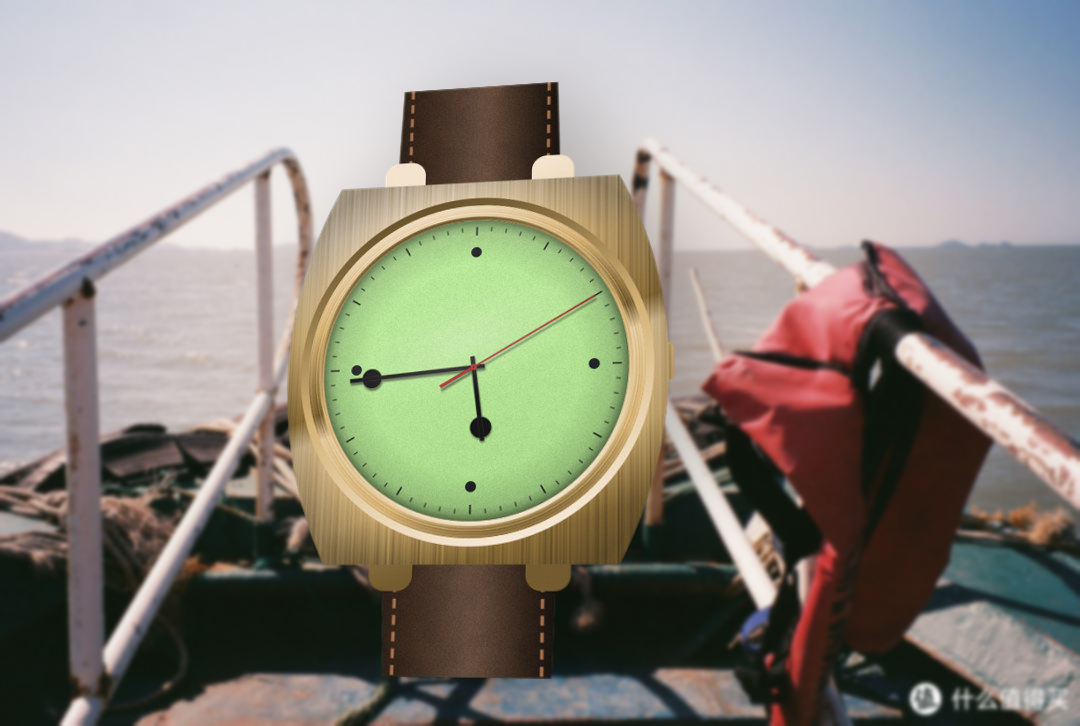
5,44,10
